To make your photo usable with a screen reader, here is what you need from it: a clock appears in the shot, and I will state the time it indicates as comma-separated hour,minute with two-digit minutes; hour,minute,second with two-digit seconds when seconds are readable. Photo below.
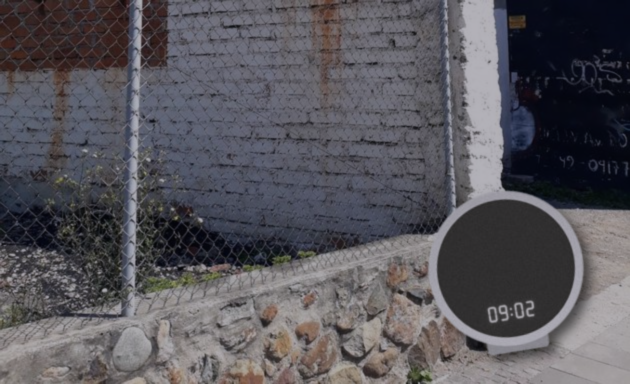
9,02
